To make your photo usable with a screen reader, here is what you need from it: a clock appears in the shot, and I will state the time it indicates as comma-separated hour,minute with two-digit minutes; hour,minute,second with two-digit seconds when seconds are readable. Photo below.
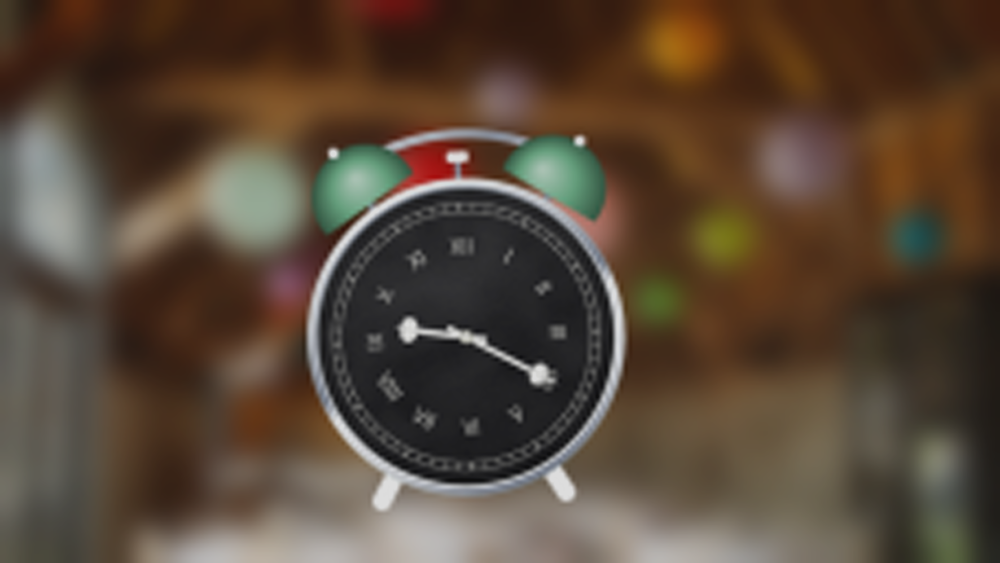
9,20
